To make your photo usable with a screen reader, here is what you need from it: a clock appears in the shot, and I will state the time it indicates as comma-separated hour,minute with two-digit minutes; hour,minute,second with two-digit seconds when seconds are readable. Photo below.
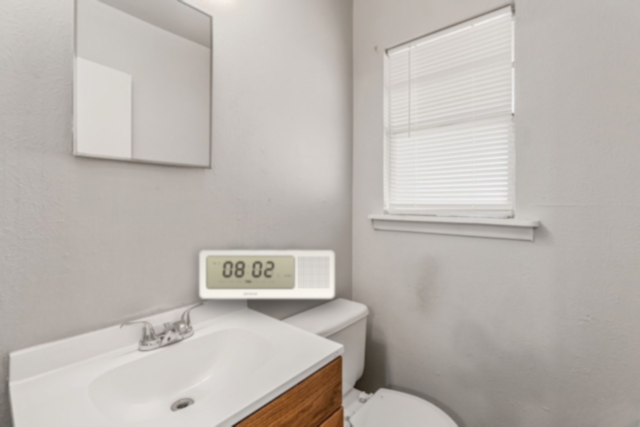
8,02
